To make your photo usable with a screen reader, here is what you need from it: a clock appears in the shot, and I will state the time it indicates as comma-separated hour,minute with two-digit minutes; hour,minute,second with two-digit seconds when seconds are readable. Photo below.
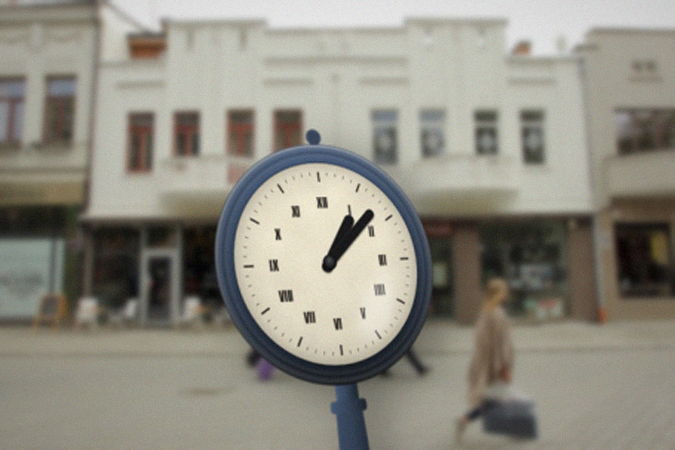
1,08
